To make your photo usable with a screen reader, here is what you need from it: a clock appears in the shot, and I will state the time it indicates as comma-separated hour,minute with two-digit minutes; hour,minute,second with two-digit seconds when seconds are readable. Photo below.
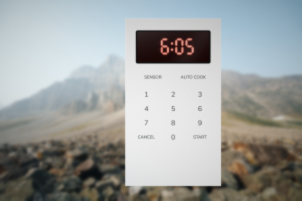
6,05
